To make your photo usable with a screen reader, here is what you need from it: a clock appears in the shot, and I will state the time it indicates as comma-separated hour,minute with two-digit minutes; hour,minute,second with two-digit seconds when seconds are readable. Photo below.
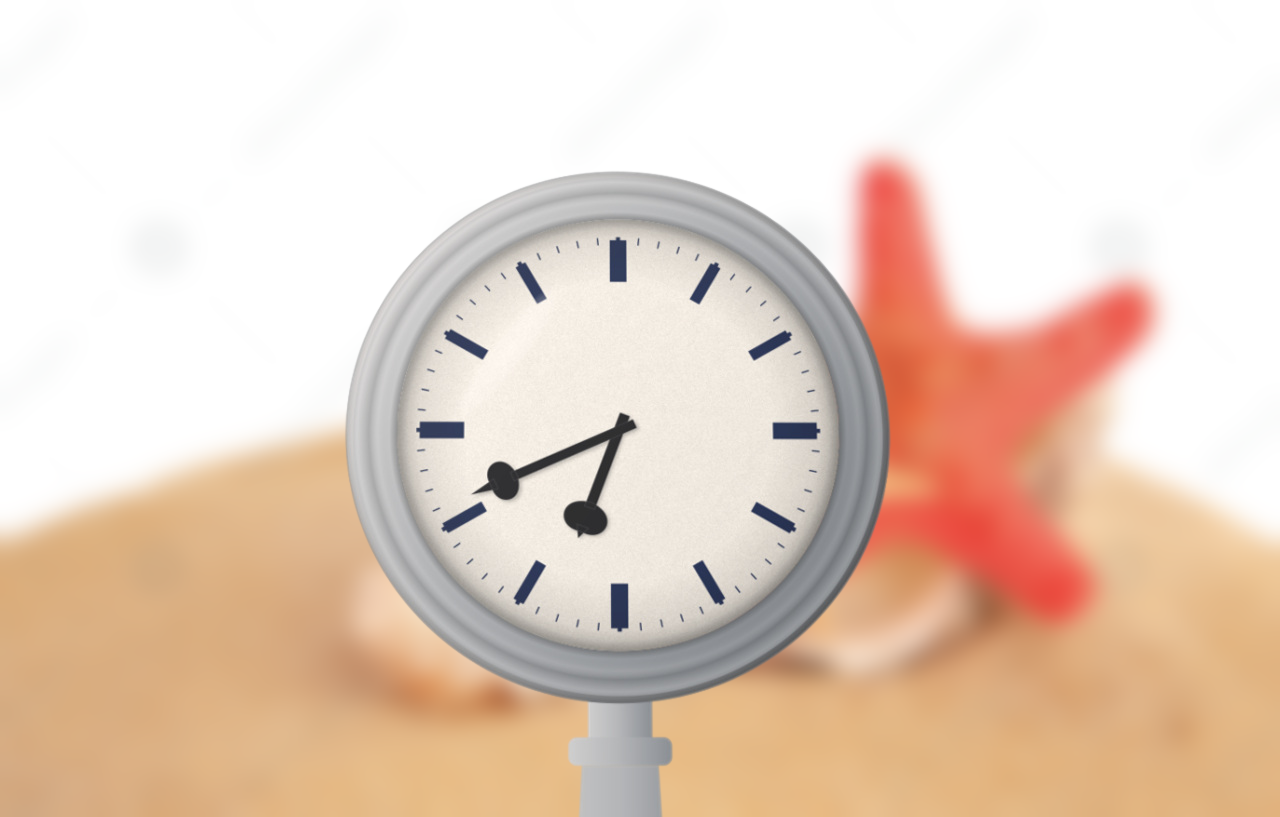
6,41
